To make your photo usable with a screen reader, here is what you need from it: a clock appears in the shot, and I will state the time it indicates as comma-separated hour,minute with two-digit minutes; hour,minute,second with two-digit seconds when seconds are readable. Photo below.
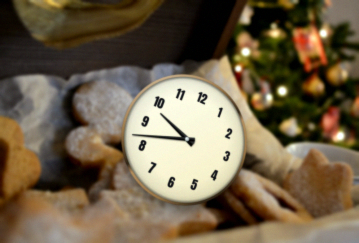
9,42
